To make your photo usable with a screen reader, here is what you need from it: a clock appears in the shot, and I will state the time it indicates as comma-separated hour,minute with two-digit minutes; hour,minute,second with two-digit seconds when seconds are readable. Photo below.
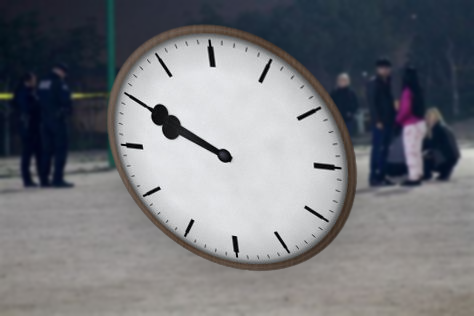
9,50
